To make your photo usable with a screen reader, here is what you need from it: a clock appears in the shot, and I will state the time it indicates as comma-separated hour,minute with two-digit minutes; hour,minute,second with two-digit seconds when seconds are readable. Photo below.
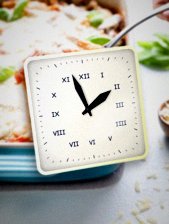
1,57
